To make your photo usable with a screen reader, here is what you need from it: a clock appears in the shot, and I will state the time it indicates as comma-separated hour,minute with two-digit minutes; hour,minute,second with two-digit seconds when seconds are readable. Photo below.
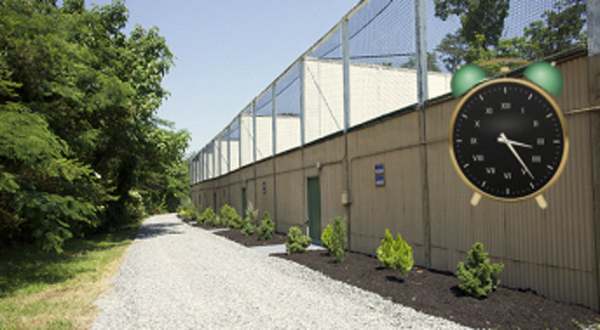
3,24
